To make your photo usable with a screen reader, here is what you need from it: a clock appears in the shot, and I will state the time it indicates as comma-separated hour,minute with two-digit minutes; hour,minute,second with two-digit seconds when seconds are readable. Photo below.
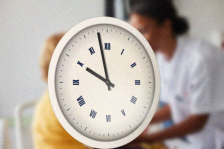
9,58
